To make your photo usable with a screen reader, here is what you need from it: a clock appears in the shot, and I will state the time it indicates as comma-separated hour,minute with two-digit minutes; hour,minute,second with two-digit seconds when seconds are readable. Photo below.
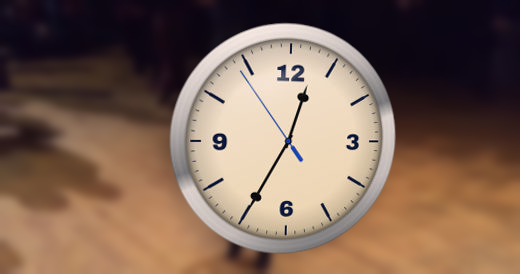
12,34,54
